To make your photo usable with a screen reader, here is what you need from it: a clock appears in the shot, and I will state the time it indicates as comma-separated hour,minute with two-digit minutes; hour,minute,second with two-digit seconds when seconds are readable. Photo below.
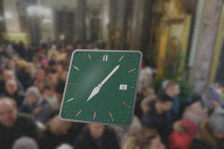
7,06
